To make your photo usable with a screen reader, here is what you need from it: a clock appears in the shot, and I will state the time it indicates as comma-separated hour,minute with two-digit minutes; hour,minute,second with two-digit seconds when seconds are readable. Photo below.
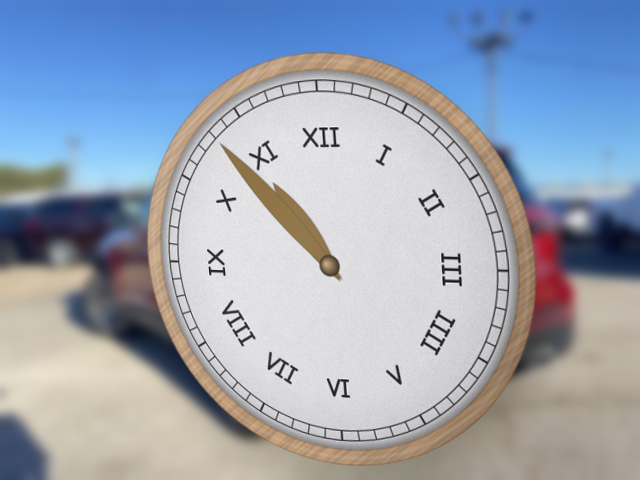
10,53
